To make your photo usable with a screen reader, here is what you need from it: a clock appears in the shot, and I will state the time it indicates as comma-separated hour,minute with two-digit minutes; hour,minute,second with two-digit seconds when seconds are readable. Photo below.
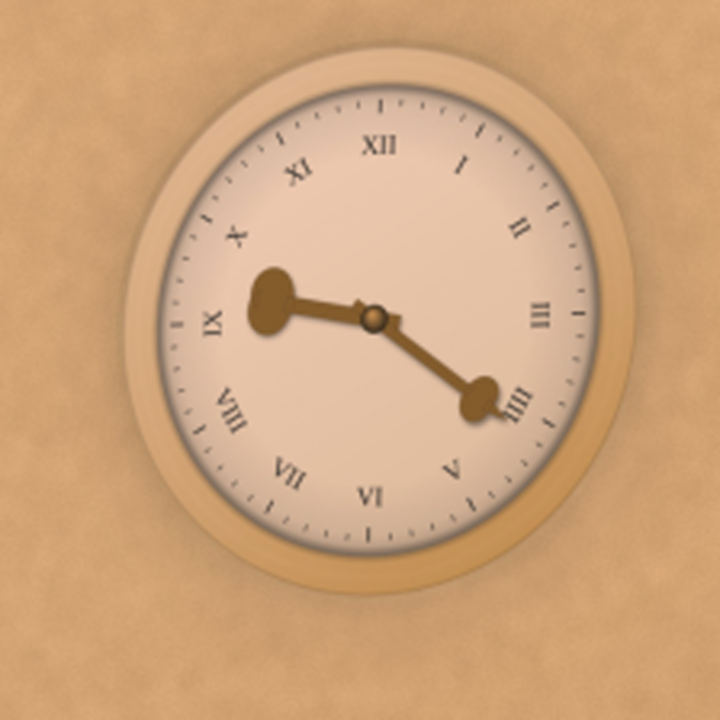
9,21
